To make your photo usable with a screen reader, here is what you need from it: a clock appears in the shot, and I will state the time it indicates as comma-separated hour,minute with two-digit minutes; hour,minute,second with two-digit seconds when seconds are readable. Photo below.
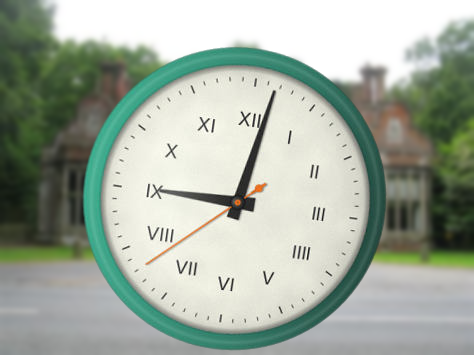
9,01,38
